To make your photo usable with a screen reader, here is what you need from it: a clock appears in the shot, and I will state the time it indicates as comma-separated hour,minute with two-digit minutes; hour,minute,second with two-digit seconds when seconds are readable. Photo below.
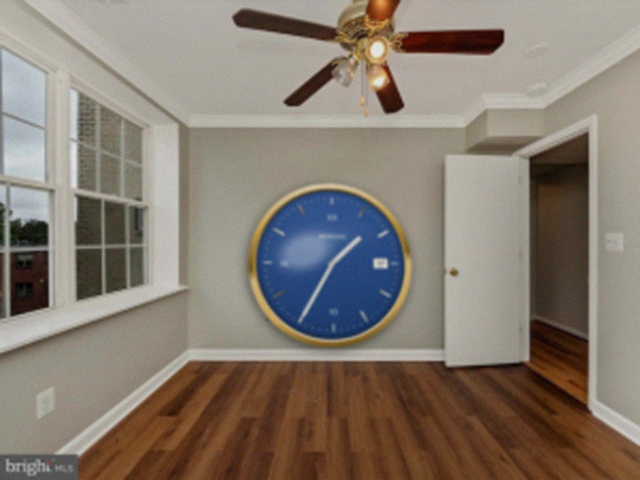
1,35
